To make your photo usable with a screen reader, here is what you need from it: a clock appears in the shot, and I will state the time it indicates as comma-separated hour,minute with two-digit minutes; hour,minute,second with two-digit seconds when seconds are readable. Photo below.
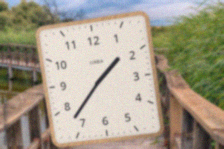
1,37
